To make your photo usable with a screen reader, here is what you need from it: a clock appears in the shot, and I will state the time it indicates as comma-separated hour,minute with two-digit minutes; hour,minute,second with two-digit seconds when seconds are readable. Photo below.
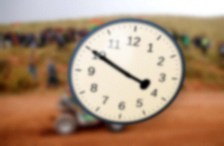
3,50
